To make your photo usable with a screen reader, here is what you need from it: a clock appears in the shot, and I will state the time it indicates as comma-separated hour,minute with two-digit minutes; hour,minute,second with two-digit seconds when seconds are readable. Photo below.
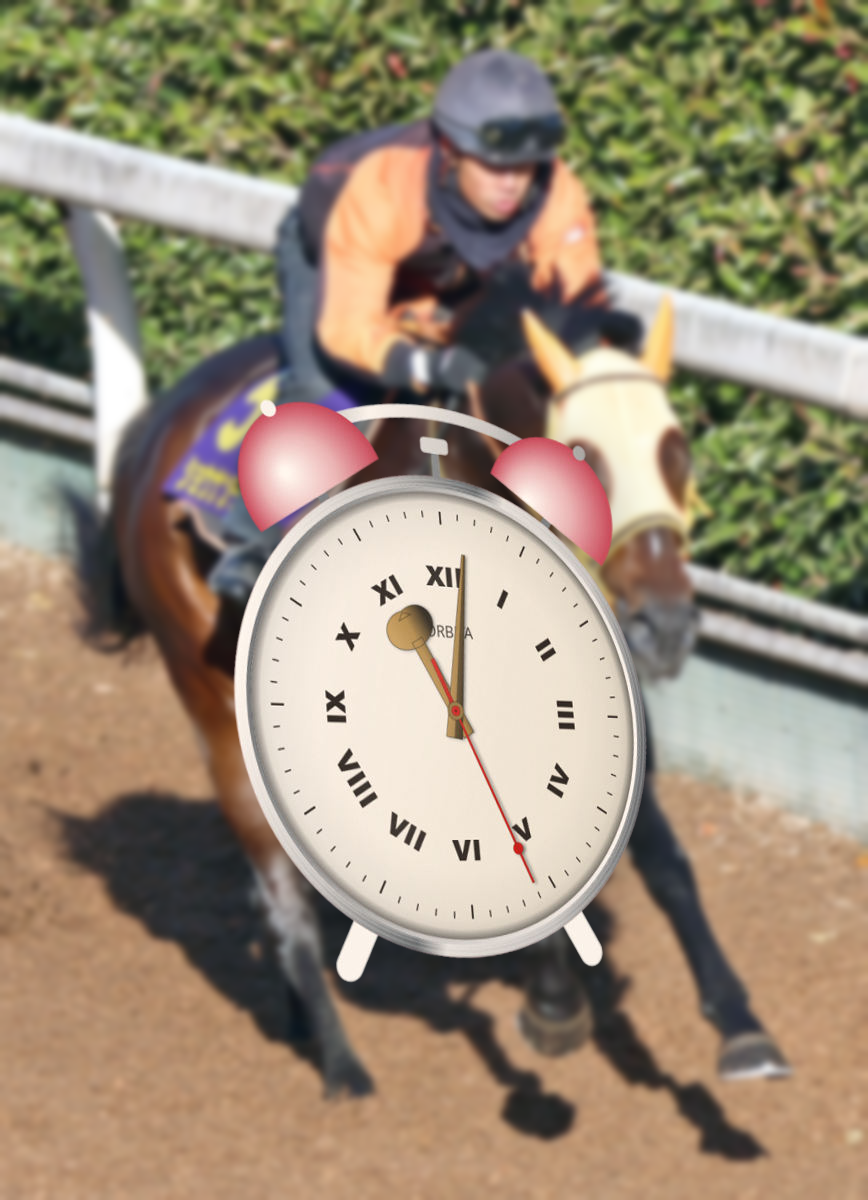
11,01,26
